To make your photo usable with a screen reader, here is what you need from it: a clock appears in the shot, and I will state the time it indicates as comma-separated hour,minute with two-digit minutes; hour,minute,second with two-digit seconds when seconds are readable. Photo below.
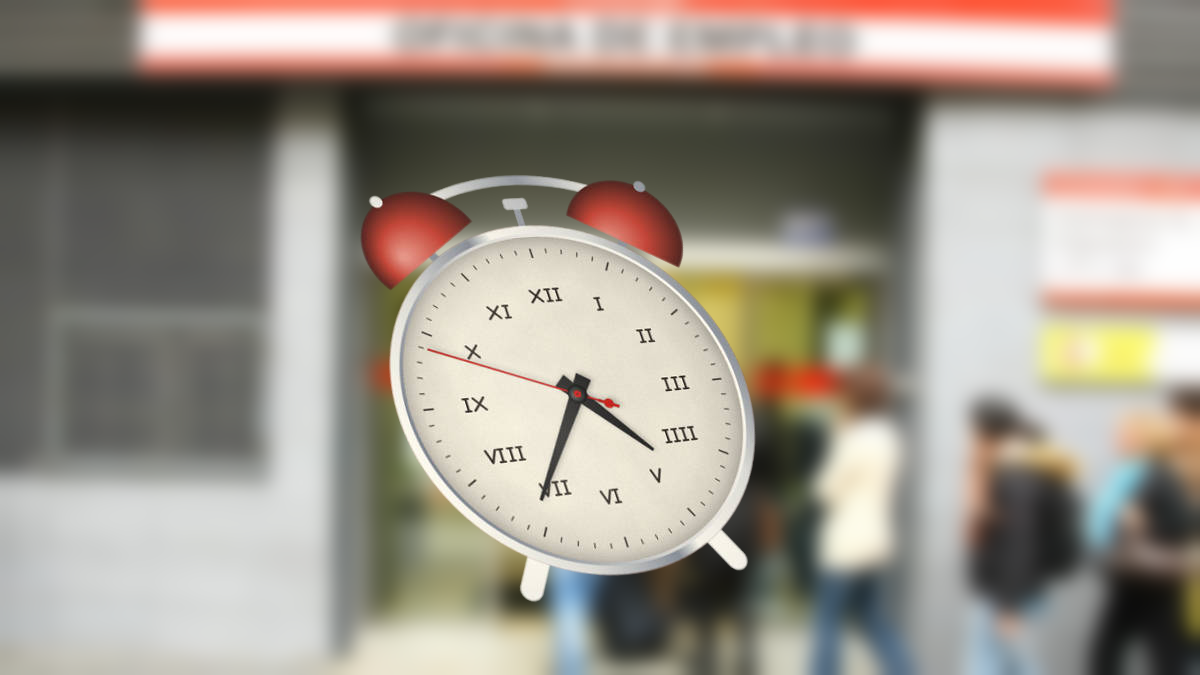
4,35,49
